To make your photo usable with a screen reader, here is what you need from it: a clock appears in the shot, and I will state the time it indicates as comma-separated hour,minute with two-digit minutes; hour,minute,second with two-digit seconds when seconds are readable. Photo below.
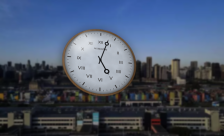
5,03
